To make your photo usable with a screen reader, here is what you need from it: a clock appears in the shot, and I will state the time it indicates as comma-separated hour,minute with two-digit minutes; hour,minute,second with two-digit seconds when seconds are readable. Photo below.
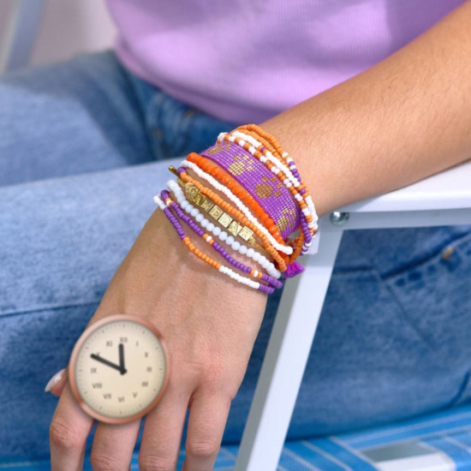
11,49
